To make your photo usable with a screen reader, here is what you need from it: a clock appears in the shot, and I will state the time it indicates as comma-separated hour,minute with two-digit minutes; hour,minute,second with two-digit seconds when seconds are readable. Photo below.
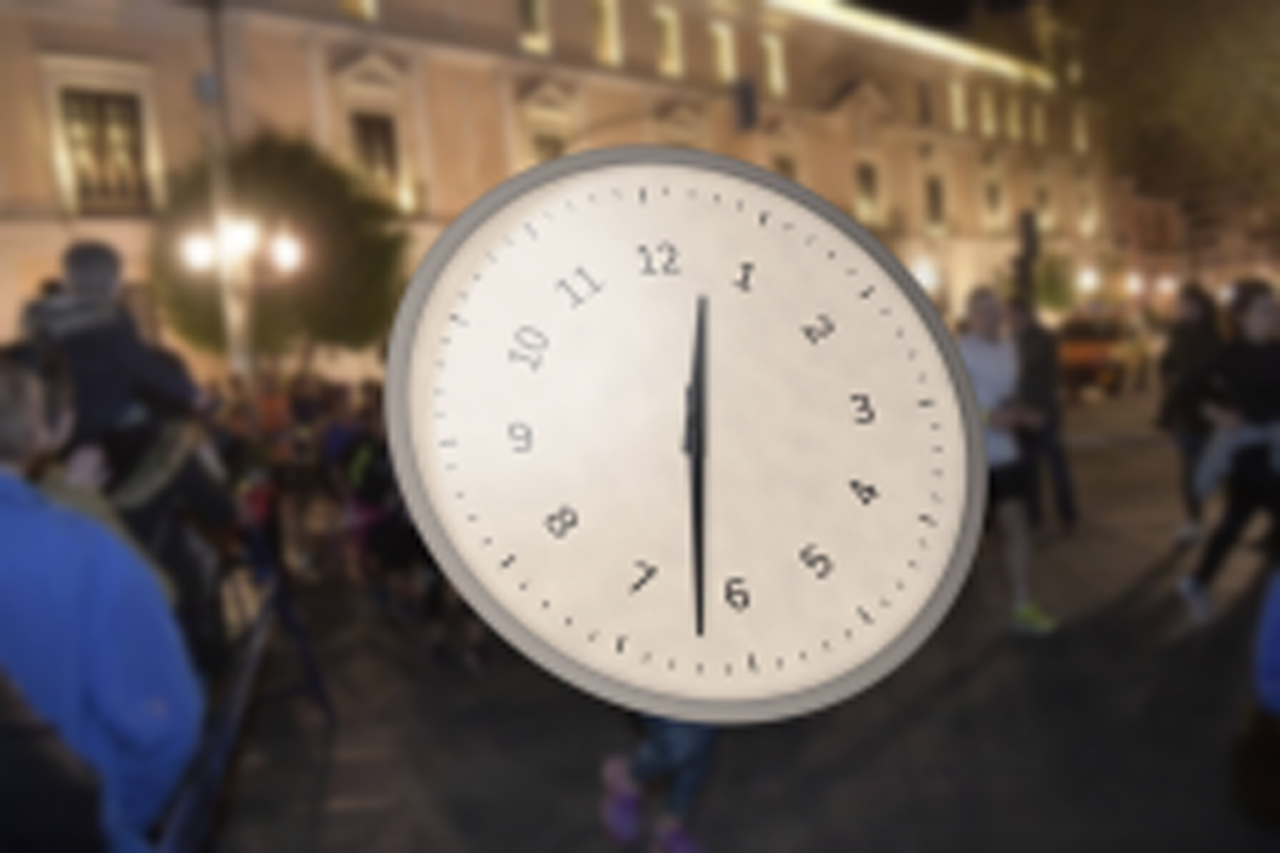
12,32
